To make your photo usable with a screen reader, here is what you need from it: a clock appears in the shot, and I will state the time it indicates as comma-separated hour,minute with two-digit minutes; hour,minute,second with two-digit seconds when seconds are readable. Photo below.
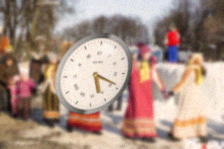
5,19
